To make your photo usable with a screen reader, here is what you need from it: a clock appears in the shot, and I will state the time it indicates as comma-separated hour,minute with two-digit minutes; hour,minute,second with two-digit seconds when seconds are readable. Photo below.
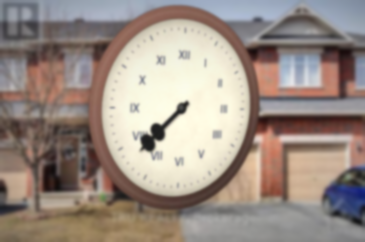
7,38
